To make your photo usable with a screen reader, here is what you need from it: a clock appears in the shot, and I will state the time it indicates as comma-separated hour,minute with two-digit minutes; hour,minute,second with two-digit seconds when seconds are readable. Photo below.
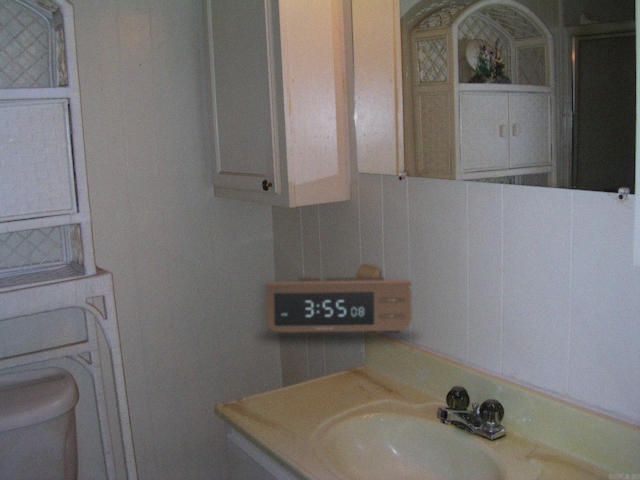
3,55
